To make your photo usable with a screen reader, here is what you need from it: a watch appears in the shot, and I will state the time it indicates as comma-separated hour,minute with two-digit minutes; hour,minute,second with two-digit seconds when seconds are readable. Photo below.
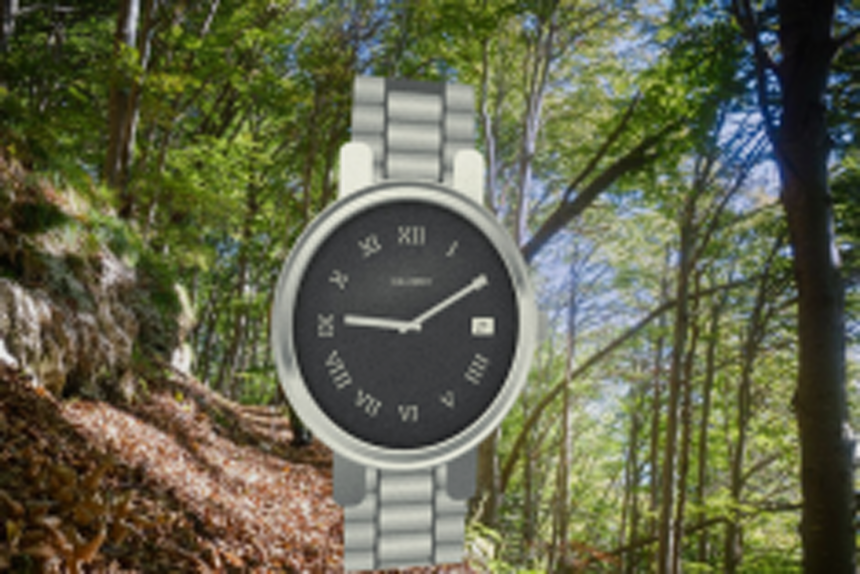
9,10
